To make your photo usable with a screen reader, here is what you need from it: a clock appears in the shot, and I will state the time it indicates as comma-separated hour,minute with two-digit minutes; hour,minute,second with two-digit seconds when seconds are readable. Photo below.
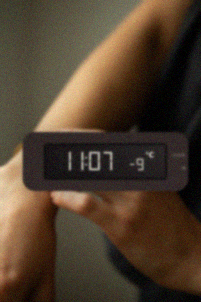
11,07
